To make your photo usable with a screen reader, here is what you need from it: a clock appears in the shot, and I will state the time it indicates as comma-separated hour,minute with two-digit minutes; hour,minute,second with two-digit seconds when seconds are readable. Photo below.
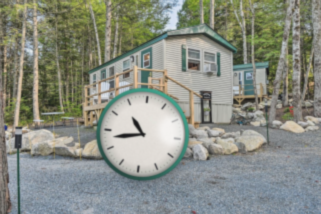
10,43
